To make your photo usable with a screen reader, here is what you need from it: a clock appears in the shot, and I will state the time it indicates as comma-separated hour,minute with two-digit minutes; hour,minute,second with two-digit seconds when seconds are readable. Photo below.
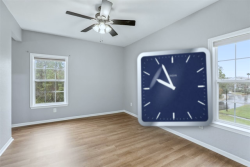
9,56
